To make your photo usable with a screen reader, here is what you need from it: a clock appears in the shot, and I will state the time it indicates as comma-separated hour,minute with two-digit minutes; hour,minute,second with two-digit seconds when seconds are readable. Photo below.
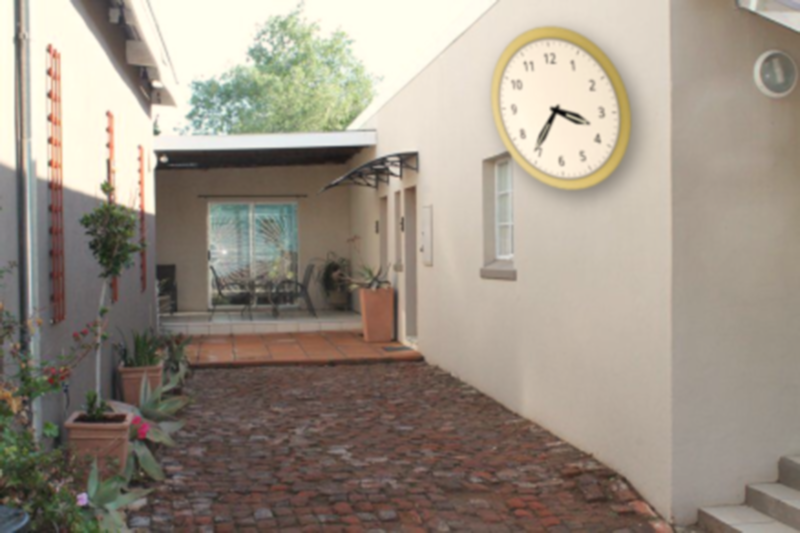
3,36
